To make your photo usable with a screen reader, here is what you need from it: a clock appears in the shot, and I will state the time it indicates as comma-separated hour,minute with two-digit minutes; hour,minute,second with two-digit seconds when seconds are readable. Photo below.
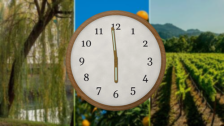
5,59
